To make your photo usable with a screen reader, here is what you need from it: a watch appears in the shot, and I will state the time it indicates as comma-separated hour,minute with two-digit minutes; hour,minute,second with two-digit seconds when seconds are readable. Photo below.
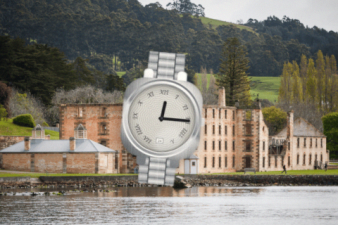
12,15
